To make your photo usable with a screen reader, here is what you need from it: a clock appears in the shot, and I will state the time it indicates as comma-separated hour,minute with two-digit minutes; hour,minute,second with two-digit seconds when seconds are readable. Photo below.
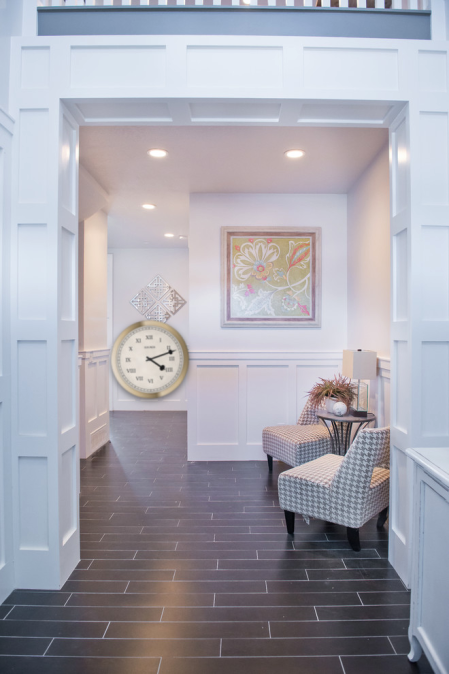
4,12
